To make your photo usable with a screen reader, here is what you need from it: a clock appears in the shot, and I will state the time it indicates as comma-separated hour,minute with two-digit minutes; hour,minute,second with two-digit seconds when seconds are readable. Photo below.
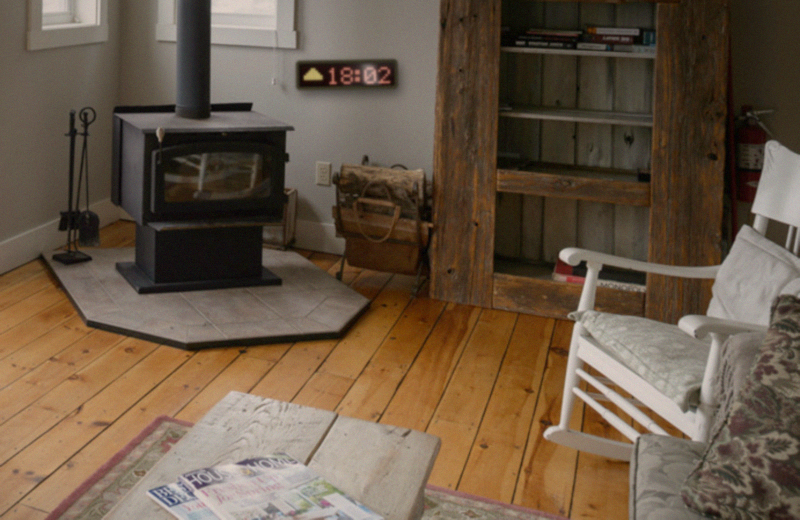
18,02
